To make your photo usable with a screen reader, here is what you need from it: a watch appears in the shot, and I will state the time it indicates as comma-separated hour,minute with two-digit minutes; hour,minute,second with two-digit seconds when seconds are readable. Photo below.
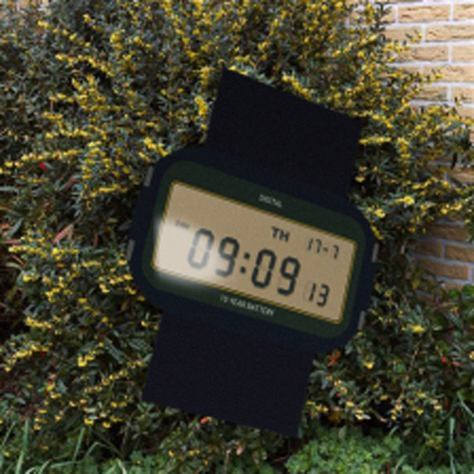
9,09,13
